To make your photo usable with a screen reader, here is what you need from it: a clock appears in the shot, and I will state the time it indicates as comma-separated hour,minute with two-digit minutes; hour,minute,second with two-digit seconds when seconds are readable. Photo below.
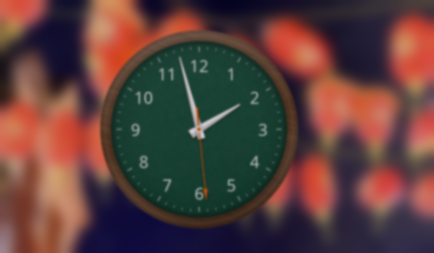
1,57,29
